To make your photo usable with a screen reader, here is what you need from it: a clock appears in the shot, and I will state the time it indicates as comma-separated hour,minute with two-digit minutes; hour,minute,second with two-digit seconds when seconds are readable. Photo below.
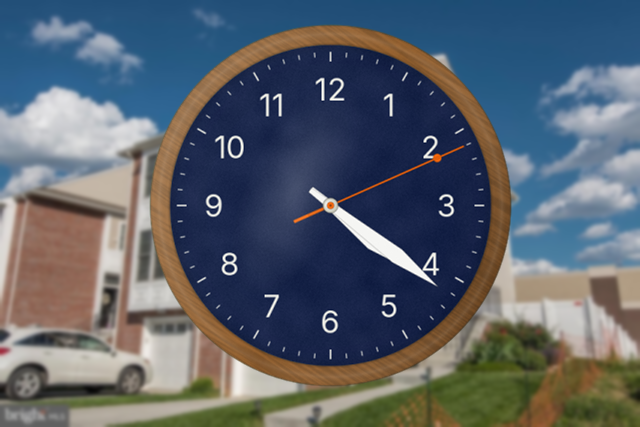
4,21,11
